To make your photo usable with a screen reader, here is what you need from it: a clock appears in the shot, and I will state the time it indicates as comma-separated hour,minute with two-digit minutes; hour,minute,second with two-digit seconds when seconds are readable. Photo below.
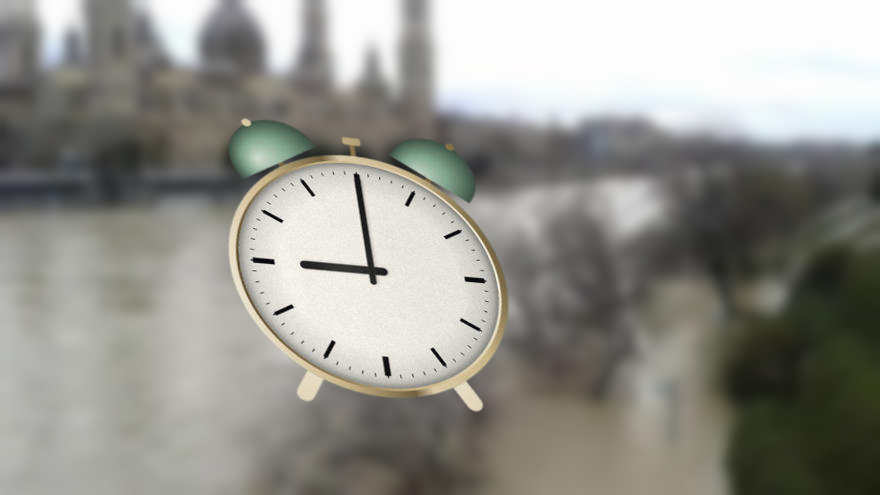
9,00
